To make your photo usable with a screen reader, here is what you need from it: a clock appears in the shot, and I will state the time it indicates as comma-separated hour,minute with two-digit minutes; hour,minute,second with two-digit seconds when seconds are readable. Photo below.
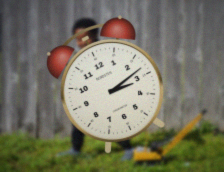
3,13
